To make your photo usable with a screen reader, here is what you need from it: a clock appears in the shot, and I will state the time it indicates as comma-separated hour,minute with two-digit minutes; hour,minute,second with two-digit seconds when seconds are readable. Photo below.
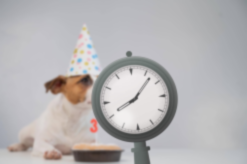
8,07
